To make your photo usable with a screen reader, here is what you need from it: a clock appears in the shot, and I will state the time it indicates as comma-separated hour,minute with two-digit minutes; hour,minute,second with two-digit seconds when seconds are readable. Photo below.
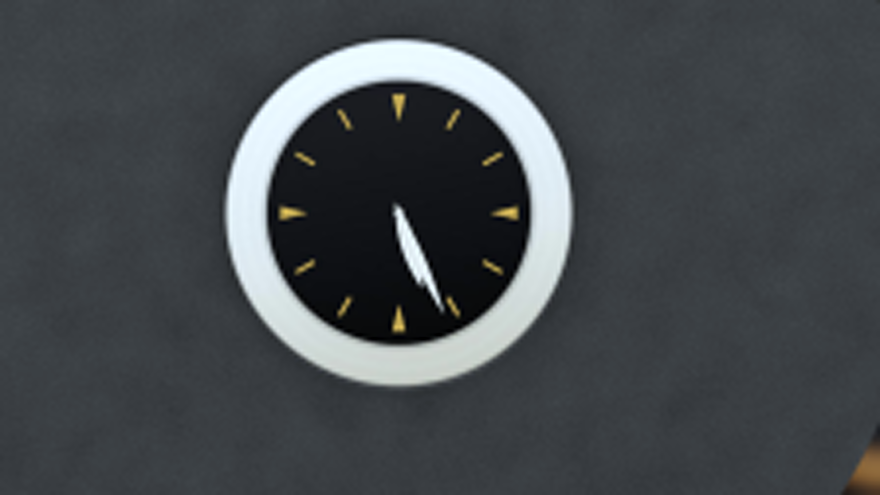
5,26
